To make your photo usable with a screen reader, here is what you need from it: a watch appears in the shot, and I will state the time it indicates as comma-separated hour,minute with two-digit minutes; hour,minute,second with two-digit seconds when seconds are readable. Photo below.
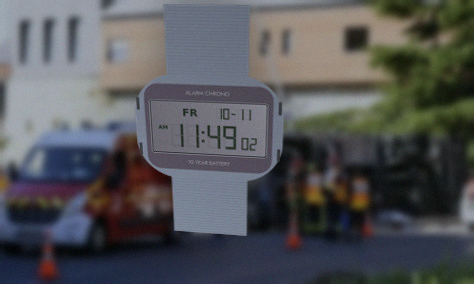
11,49,02
